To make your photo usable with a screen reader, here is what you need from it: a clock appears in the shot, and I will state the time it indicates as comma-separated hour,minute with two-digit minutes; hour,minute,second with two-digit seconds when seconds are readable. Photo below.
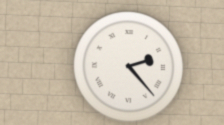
2,23
